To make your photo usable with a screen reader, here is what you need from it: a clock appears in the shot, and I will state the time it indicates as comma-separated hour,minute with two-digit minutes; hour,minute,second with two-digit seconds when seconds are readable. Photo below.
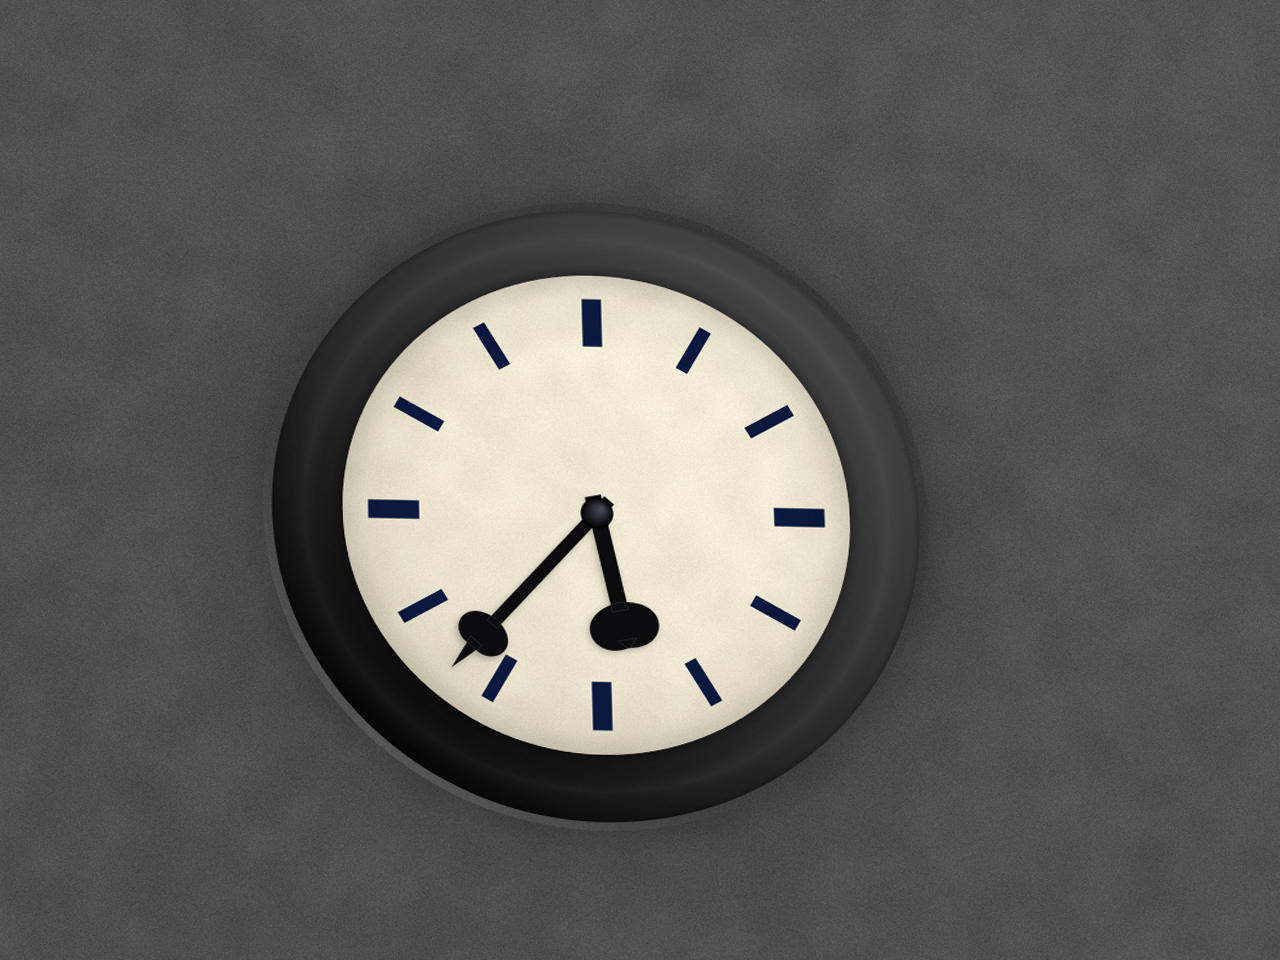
5,37
